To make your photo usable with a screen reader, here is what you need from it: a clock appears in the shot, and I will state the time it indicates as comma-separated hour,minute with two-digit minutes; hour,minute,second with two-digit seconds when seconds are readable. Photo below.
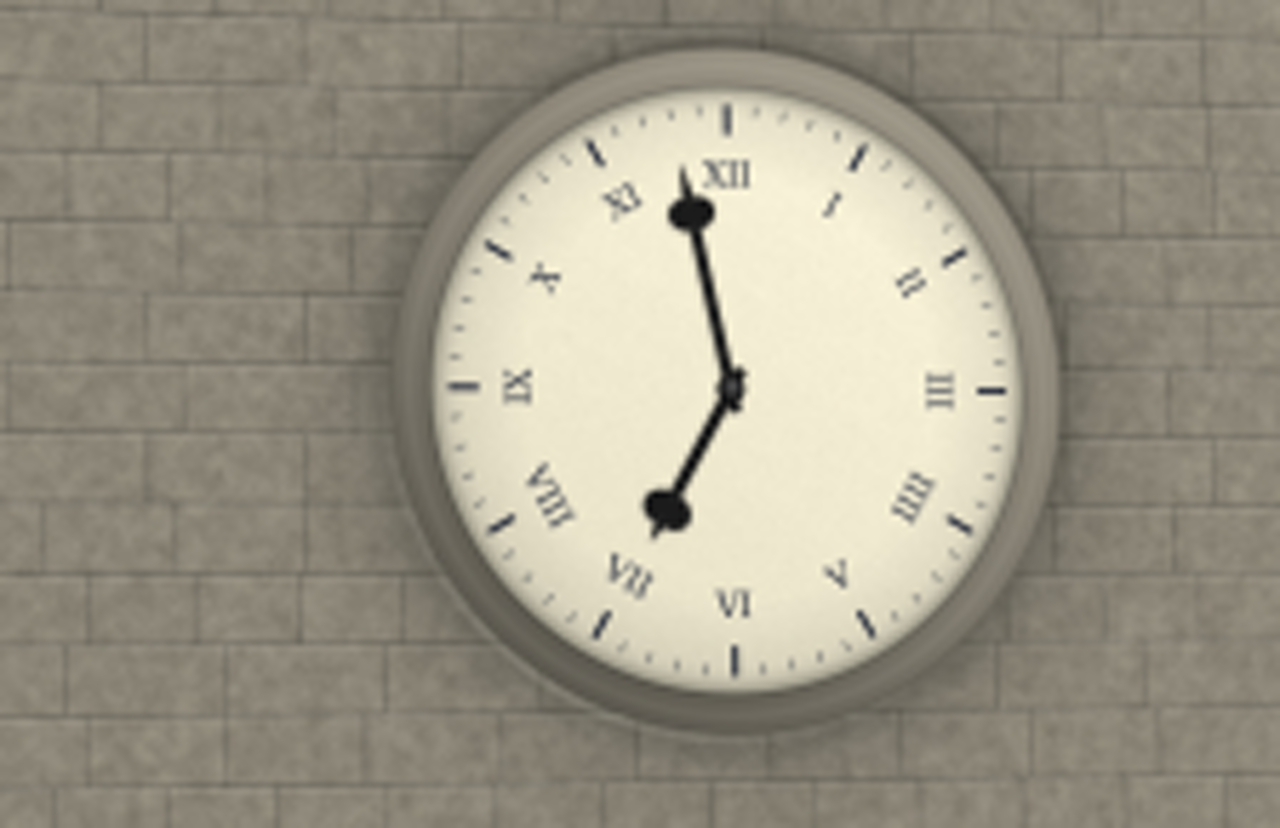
6,58
